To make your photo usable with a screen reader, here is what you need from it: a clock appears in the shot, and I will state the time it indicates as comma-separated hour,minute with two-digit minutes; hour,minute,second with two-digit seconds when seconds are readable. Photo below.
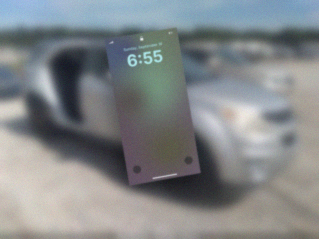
6,55
